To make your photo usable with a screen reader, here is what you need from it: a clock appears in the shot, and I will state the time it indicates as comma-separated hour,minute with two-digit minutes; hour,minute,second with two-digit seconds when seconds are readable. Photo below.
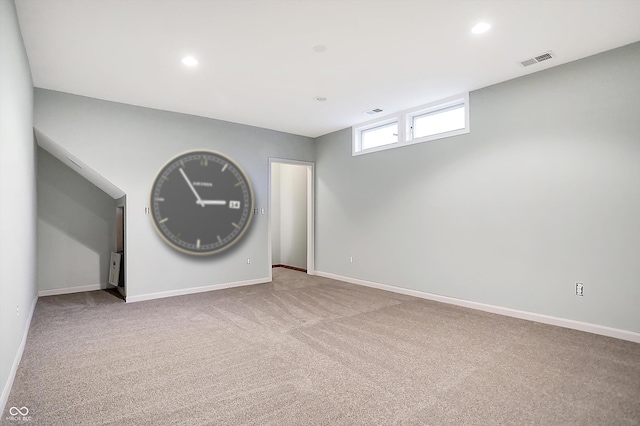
2,54
